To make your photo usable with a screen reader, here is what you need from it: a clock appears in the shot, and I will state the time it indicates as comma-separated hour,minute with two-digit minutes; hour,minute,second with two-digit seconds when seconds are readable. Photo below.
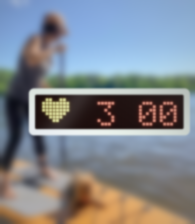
3,00
